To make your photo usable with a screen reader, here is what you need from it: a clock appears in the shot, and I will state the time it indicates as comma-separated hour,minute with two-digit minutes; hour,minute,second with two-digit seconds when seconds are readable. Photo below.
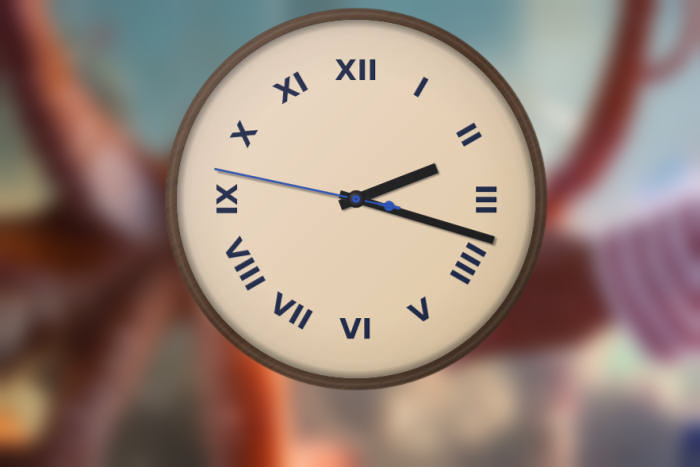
2,17,47
